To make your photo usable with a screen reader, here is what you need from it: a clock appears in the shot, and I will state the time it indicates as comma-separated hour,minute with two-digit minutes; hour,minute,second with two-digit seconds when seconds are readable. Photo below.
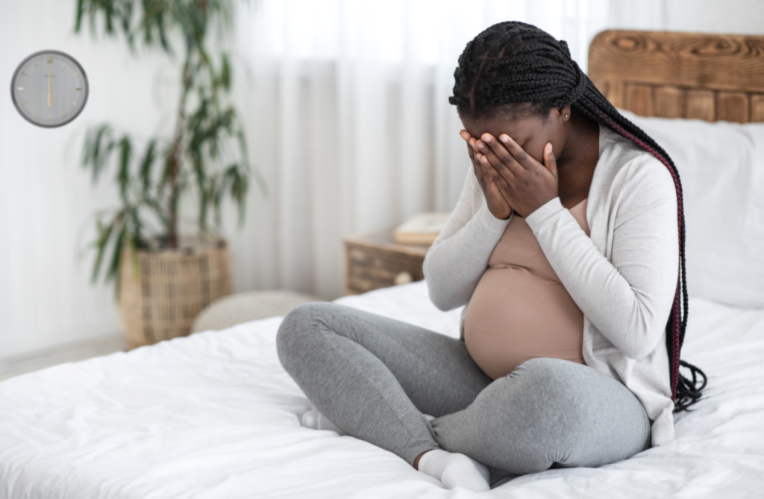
6,00
